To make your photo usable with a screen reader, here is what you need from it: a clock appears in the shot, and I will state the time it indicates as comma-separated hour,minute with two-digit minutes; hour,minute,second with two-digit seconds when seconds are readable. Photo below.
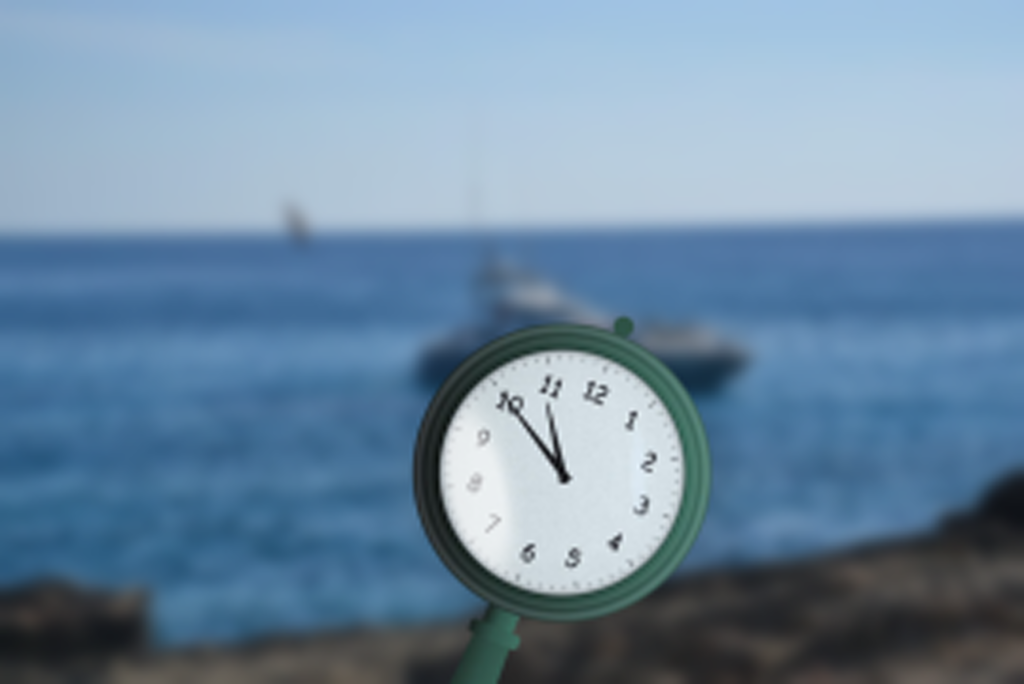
10,50
